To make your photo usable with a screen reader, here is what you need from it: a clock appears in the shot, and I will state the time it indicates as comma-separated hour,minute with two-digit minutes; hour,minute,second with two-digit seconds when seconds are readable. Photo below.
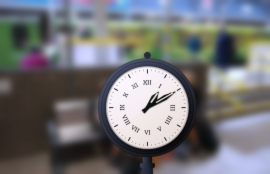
1,10
